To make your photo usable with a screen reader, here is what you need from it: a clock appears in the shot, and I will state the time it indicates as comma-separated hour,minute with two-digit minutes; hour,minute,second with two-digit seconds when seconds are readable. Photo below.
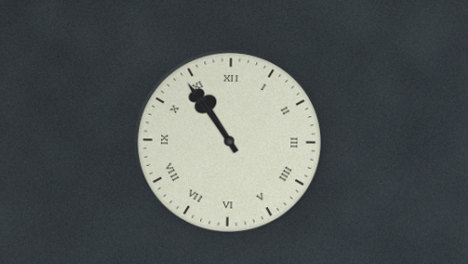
10,54
